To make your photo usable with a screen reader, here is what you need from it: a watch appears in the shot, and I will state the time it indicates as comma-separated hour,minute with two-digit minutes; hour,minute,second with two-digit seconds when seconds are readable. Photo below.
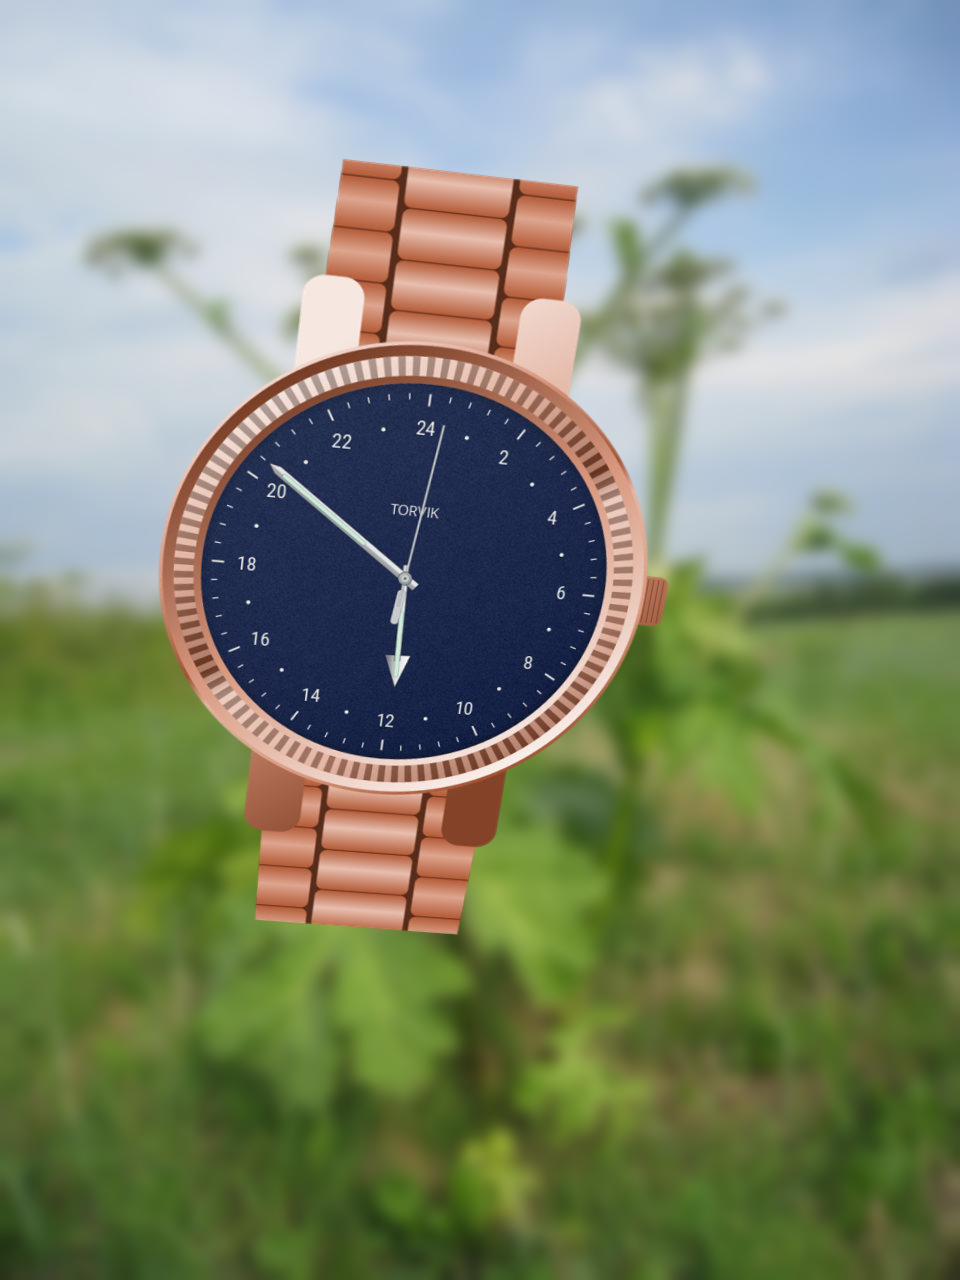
11,51,01
